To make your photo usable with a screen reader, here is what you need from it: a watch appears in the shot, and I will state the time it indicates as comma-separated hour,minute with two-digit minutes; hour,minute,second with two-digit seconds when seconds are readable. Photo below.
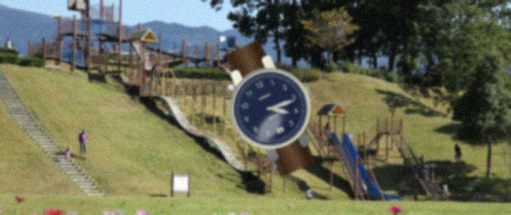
4,16
